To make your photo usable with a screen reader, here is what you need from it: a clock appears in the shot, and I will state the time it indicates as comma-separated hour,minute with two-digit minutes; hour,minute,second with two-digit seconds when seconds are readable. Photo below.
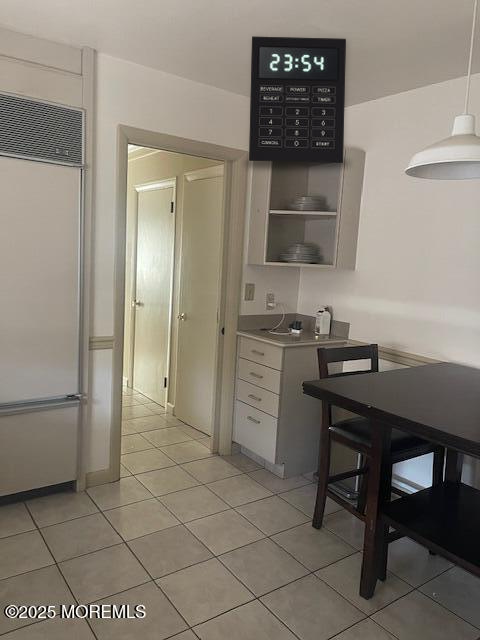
23,54
